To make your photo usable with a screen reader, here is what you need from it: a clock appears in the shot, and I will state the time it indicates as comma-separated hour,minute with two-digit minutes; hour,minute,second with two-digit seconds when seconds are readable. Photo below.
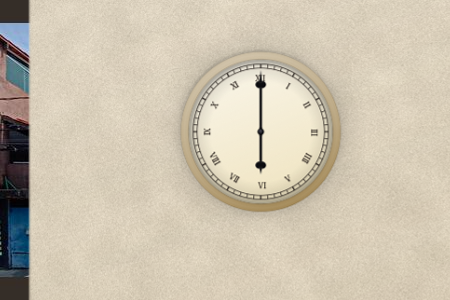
6,00
